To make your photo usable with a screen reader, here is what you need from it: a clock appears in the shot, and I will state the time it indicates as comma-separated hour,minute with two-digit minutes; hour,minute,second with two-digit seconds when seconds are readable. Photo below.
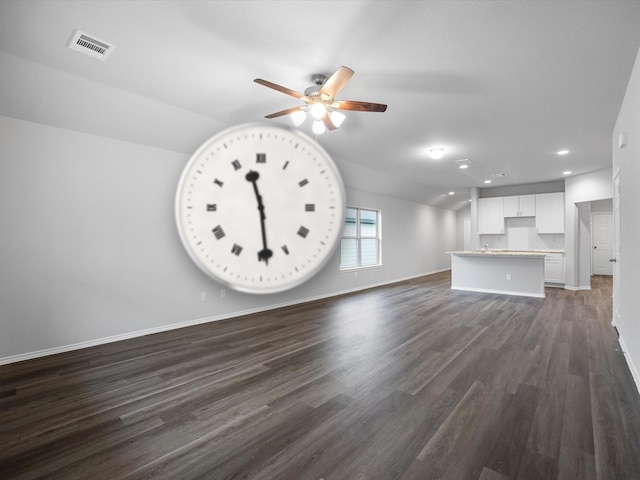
11,29
